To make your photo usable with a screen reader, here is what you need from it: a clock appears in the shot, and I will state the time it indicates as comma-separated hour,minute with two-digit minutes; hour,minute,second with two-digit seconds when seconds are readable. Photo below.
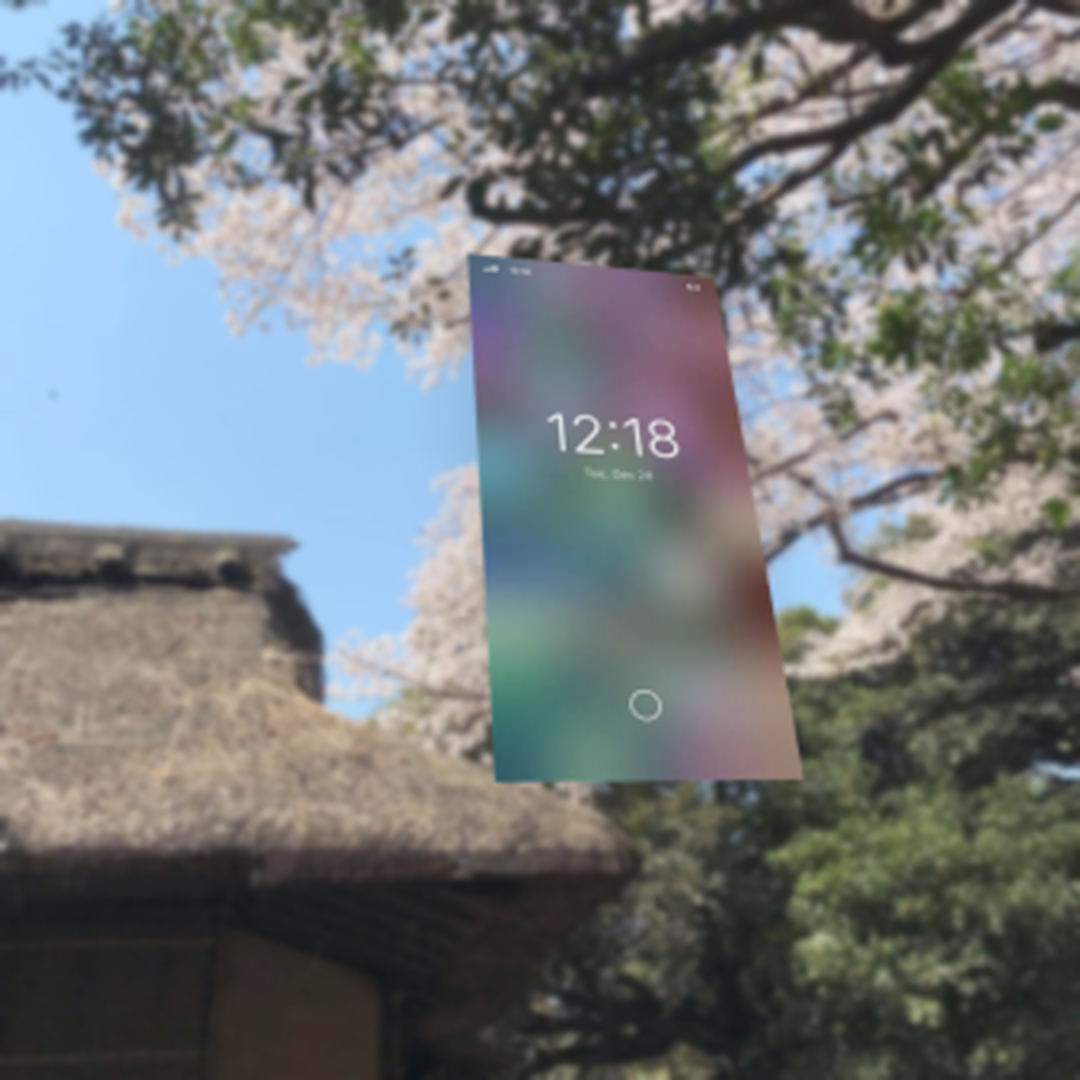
12,18
